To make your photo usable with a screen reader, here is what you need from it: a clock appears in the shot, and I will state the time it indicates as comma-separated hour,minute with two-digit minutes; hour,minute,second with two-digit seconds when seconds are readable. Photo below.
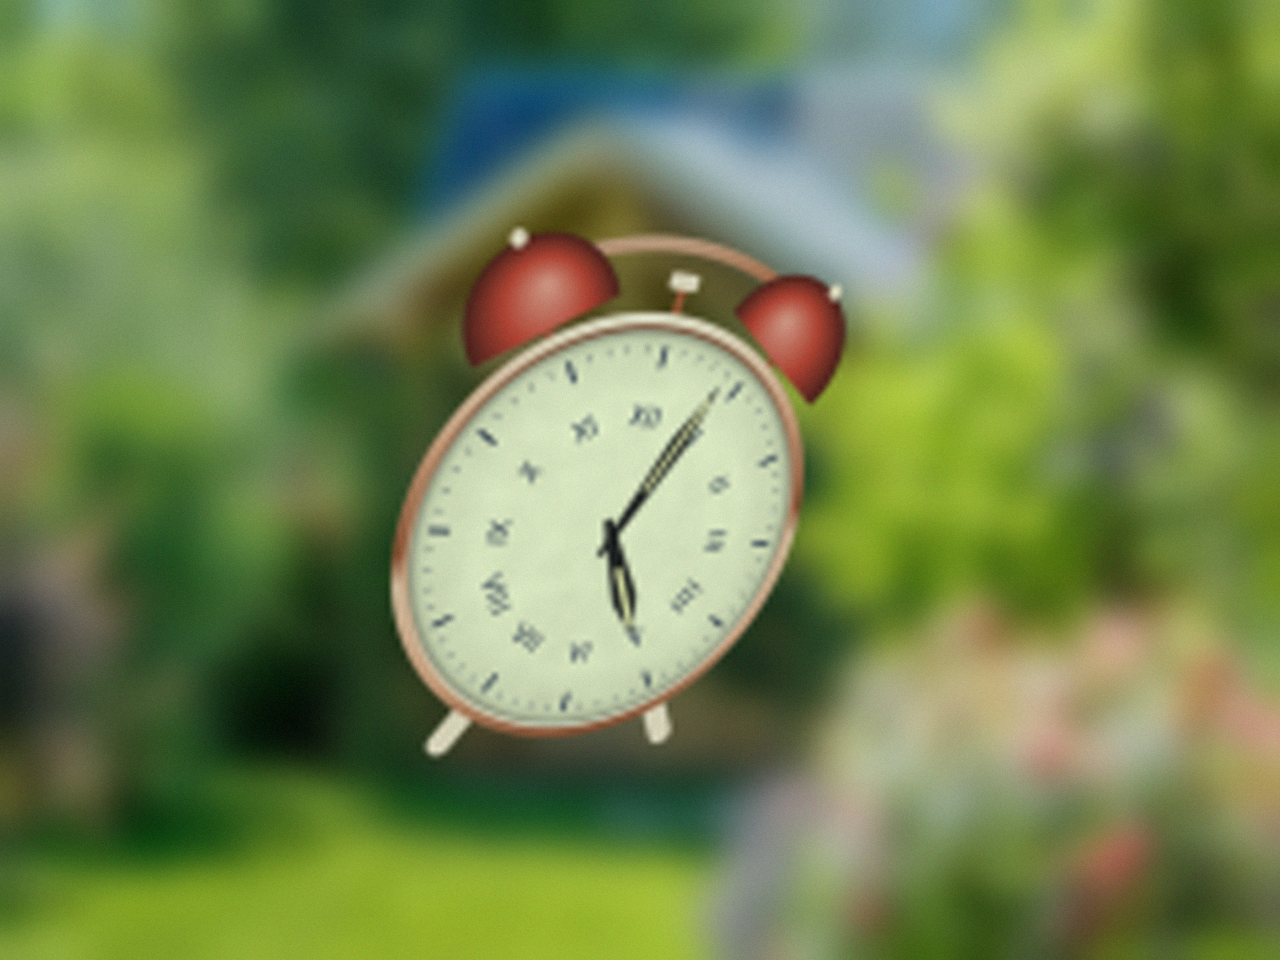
5,04
